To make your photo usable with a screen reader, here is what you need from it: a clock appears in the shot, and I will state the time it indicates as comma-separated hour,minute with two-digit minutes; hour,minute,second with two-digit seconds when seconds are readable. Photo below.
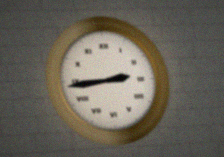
2,44
